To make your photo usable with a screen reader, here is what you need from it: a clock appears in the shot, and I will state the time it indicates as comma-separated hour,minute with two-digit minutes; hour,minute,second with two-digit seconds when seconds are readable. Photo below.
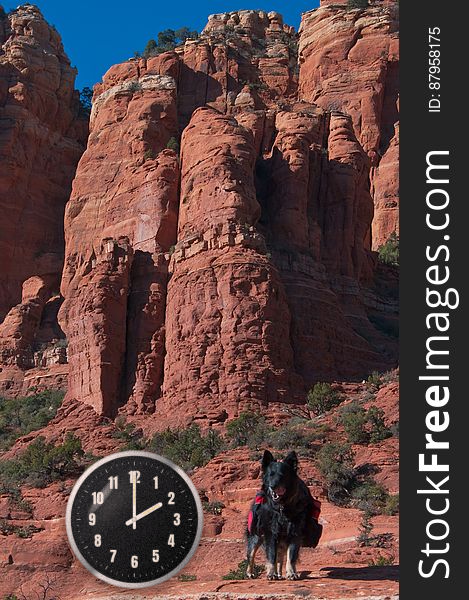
2,00
